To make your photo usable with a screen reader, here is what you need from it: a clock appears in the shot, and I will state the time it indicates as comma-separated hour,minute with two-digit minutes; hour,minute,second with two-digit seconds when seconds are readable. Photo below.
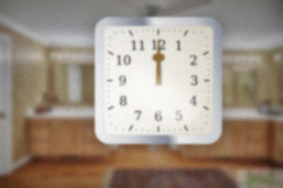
12,00
